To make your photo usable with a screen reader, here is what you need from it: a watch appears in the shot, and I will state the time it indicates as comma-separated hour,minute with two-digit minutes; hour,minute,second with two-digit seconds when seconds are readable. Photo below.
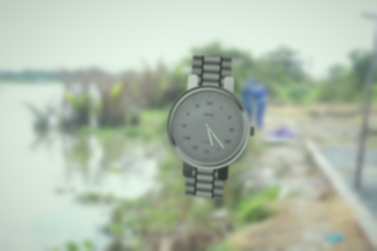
5,23
